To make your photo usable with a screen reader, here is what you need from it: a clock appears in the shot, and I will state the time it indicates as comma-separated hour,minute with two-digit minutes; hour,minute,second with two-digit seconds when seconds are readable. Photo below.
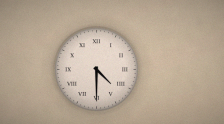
4,30
